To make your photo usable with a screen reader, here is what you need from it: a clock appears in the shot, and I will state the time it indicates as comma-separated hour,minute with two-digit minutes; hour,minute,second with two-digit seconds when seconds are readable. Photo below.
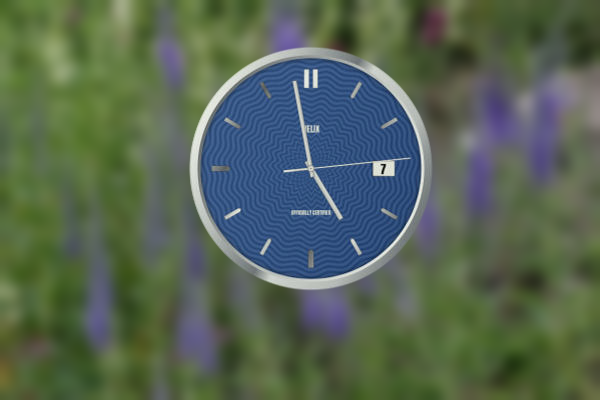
4,58,14
